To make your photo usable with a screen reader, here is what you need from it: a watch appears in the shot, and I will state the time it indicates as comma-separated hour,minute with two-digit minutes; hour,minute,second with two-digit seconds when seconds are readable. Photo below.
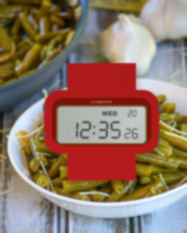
12,35,26
